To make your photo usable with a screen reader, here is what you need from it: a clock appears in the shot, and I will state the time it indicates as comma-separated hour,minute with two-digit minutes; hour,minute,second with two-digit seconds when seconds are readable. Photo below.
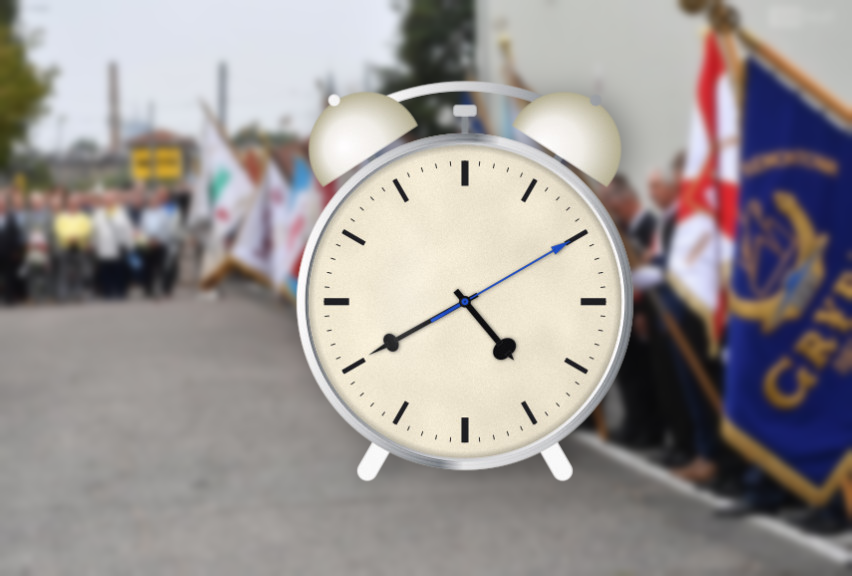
4,40,10
